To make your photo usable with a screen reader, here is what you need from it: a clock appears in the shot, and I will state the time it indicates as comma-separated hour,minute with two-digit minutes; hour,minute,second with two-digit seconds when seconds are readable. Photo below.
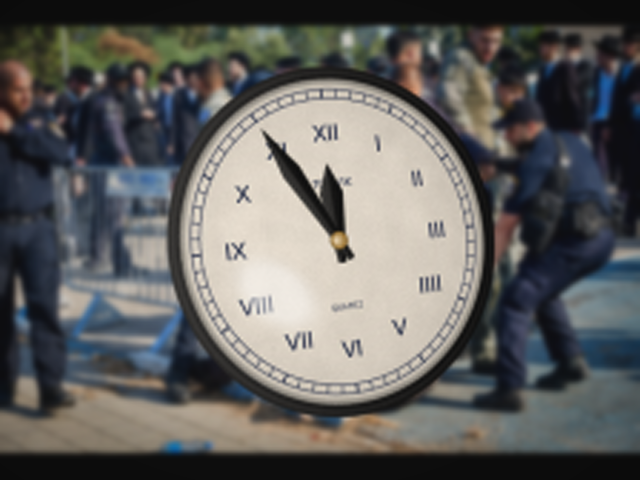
11,55
